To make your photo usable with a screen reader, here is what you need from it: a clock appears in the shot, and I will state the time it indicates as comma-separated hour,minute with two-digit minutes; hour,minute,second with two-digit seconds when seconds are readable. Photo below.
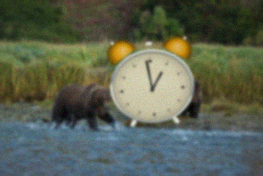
12,59
